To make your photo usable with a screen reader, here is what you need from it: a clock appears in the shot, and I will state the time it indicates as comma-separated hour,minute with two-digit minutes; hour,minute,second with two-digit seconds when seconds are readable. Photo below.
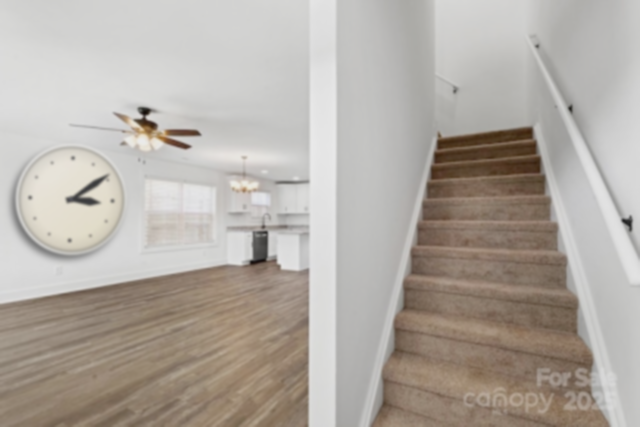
3,09
